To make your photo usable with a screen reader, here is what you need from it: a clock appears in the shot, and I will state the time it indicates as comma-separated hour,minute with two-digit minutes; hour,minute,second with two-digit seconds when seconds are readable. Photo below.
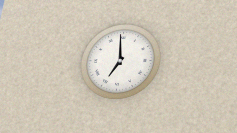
6,59
